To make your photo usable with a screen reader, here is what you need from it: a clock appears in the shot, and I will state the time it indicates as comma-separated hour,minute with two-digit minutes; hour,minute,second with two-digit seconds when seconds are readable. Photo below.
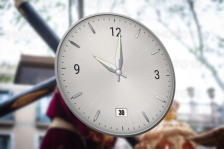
10,01
